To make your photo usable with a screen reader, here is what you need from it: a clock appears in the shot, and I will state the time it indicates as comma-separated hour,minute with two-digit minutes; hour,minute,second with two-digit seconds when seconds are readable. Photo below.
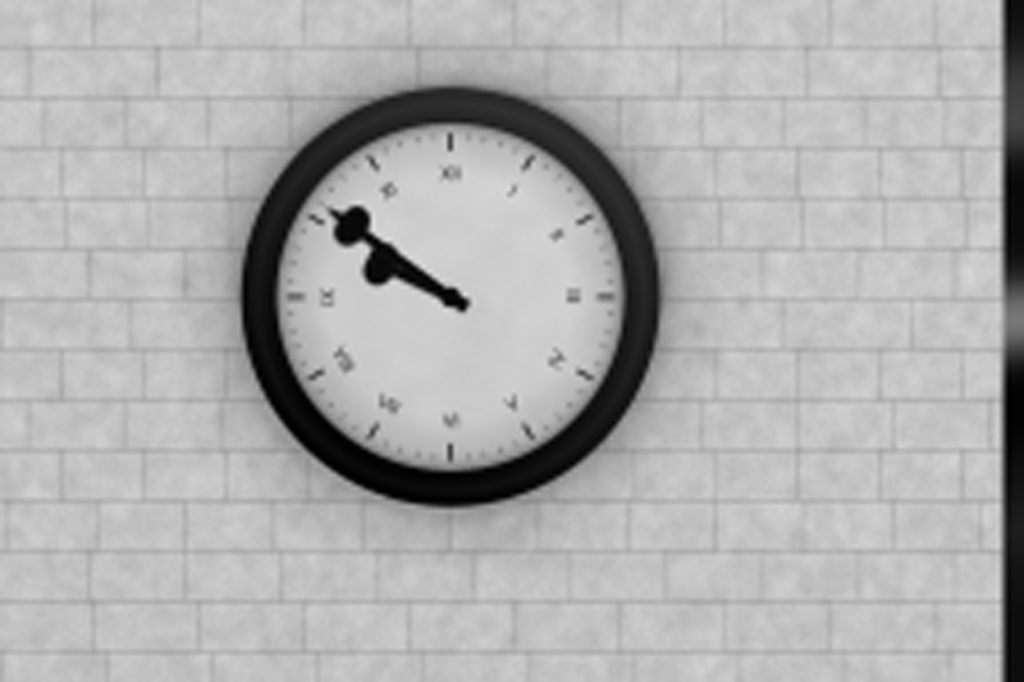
9,51
